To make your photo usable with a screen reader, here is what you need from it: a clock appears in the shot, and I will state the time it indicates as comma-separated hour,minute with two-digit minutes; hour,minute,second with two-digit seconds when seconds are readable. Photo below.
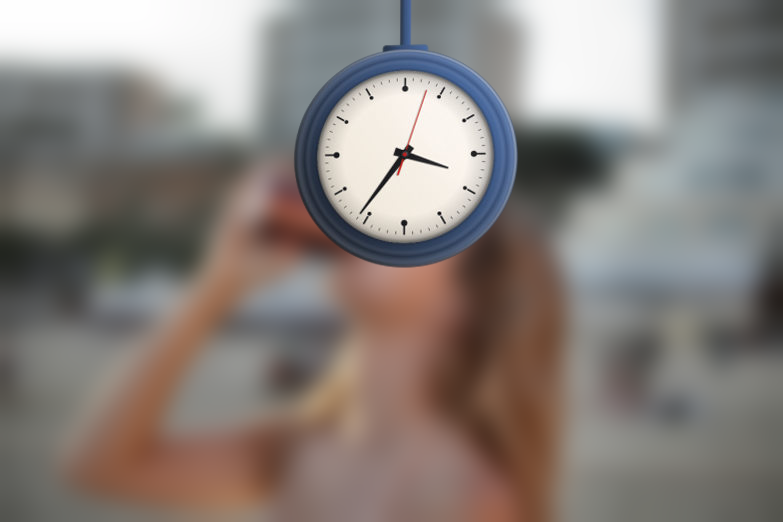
3,36,03
